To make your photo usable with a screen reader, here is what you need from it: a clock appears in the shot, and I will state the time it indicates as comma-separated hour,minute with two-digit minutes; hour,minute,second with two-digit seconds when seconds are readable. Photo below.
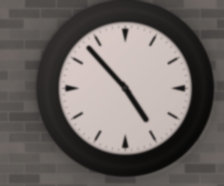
4,53
